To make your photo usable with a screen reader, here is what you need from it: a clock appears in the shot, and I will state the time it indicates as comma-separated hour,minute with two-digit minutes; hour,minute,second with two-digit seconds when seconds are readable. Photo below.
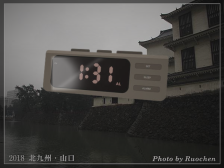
1,31
